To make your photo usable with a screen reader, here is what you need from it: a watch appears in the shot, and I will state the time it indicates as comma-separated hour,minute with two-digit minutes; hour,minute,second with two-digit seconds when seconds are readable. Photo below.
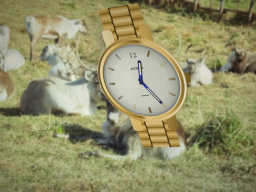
12,25
